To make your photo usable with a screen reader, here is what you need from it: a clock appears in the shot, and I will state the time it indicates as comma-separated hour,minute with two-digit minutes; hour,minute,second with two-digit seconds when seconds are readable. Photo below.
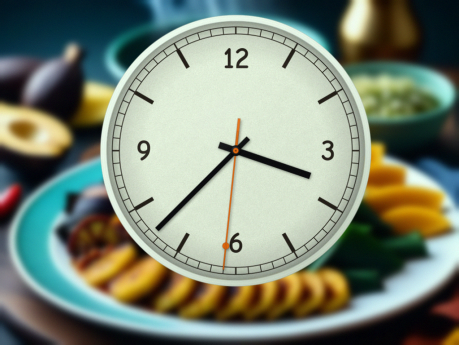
3,37,31
